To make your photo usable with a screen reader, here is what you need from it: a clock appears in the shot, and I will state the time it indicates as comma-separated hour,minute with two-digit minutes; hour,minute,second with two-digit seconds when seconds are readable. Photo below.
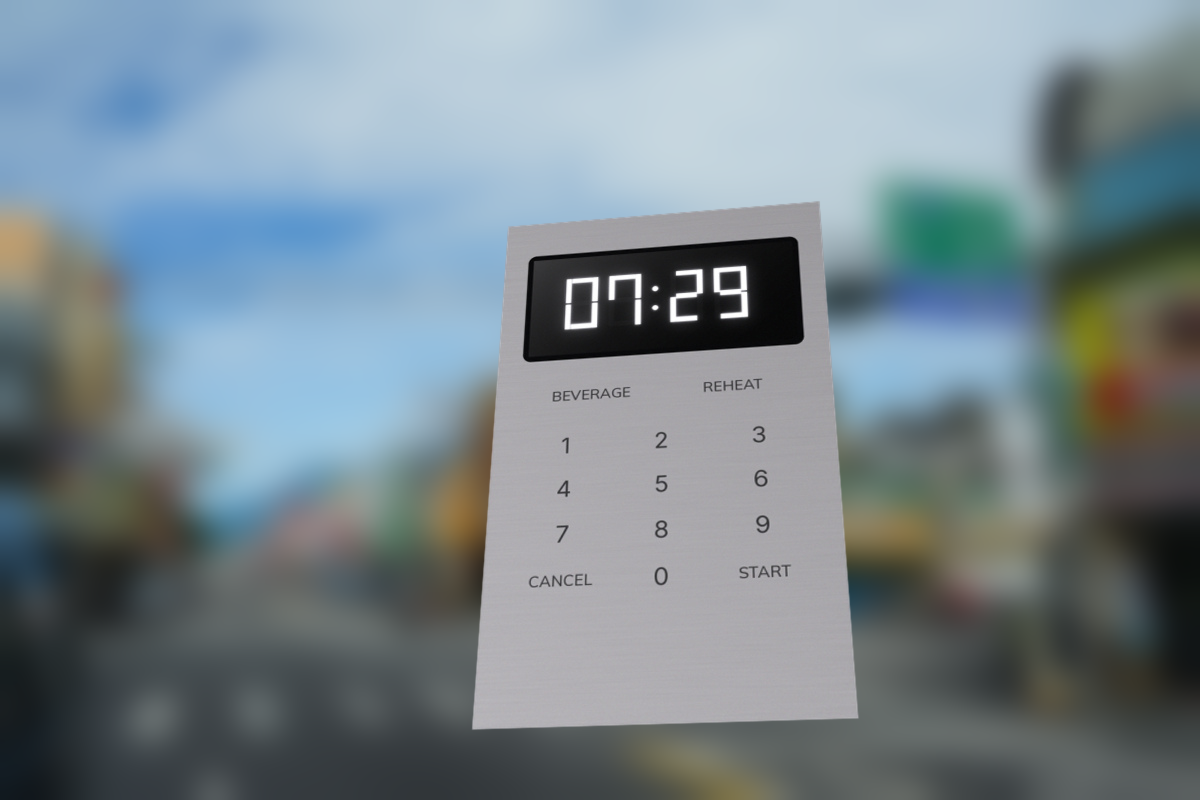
7,29
